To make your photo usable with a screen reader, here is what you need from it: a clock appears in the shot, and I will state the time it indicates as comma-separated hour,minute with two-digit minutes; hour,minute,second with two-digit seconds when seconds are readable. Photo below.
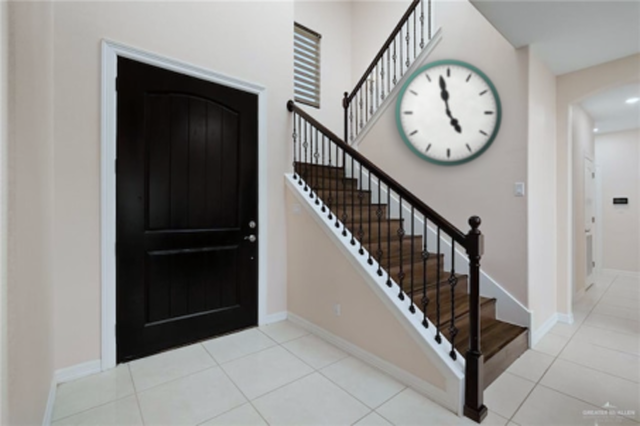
4,58
